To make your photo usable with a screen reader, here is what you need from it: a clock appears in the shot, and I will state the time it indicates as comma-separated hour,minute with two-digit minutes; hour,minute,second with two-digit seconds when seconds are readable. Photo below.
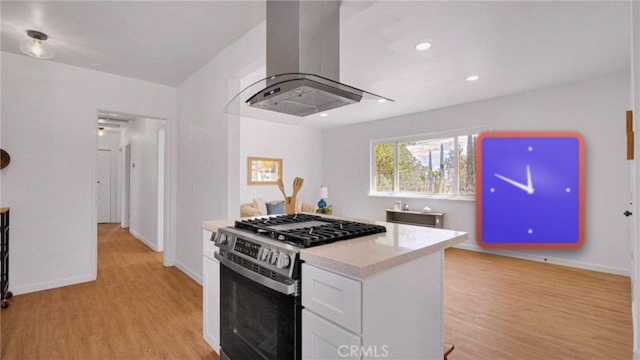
11,49
